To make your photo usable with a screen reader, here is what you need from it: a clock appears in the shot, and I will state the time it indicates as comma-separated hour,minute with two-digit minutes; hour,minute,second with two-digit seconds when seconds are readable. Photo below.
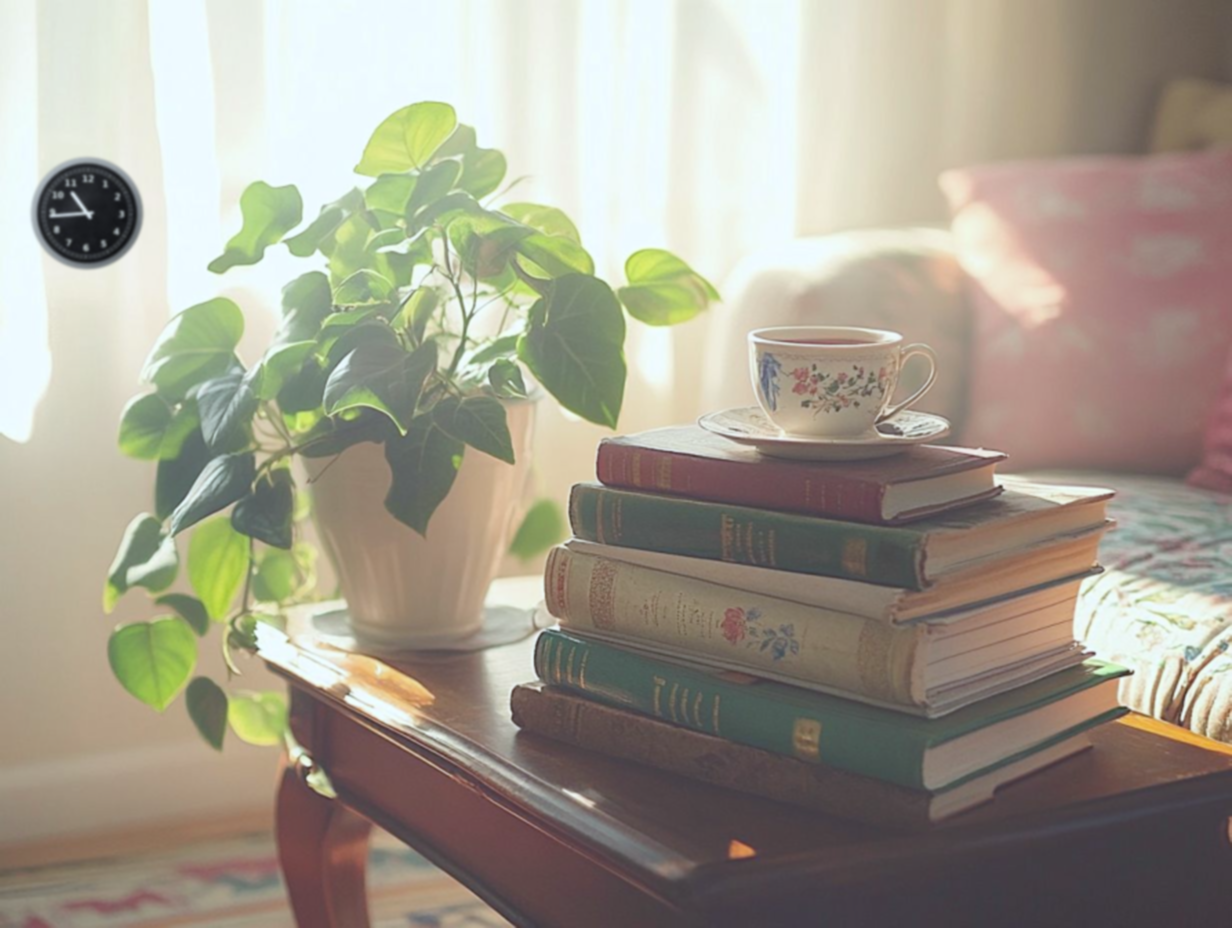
10,44
